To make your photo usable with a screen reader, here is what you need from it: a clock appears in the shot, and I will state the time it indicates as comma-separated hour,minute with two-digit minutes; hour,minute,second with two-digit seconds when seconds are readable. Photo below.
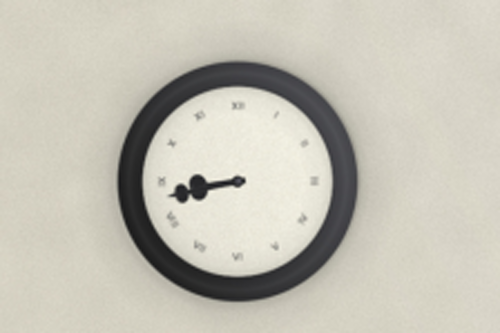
8,43
